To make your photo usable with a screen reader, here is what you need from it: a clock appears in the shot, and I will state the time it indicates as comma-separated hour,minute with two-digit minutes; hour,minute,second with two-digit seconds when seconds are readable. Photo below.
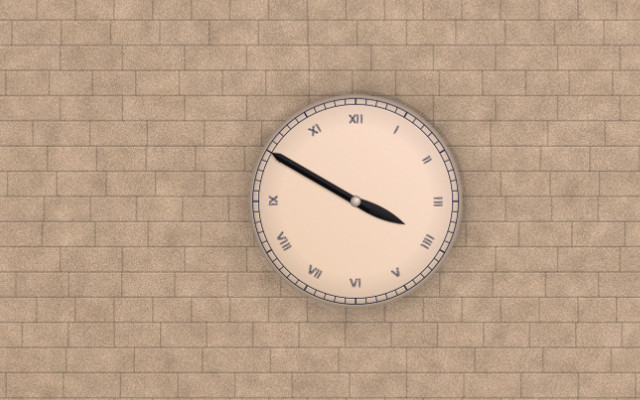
3,50
